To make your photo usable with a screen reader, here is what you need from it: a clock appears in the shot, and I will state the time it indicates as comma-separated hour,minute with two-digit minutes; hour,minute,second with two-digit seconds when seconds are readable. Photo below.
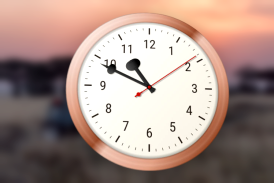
10,49,09
